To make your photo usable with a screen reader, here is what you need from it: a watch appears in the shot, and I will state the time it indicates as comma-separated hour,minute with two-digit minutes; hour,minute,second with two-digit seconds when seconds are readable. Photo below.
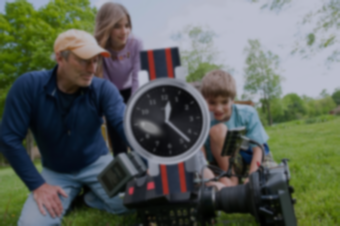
12,23
